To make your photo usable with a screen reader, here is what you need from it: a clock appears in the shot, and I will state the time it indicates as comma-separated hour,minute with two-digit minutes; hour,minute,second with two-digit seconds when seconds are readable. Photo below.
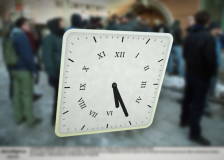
5,25
